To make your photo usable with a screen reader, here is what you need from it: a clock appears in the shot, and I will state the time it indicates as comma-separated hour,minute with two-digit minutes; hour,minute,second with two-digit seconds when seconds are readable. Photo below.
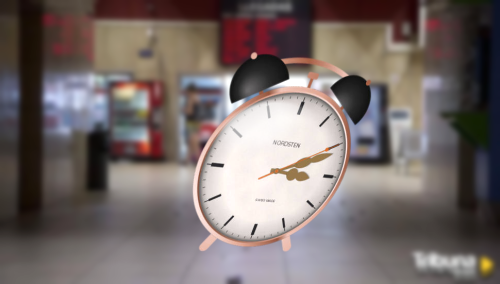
3,11,10
